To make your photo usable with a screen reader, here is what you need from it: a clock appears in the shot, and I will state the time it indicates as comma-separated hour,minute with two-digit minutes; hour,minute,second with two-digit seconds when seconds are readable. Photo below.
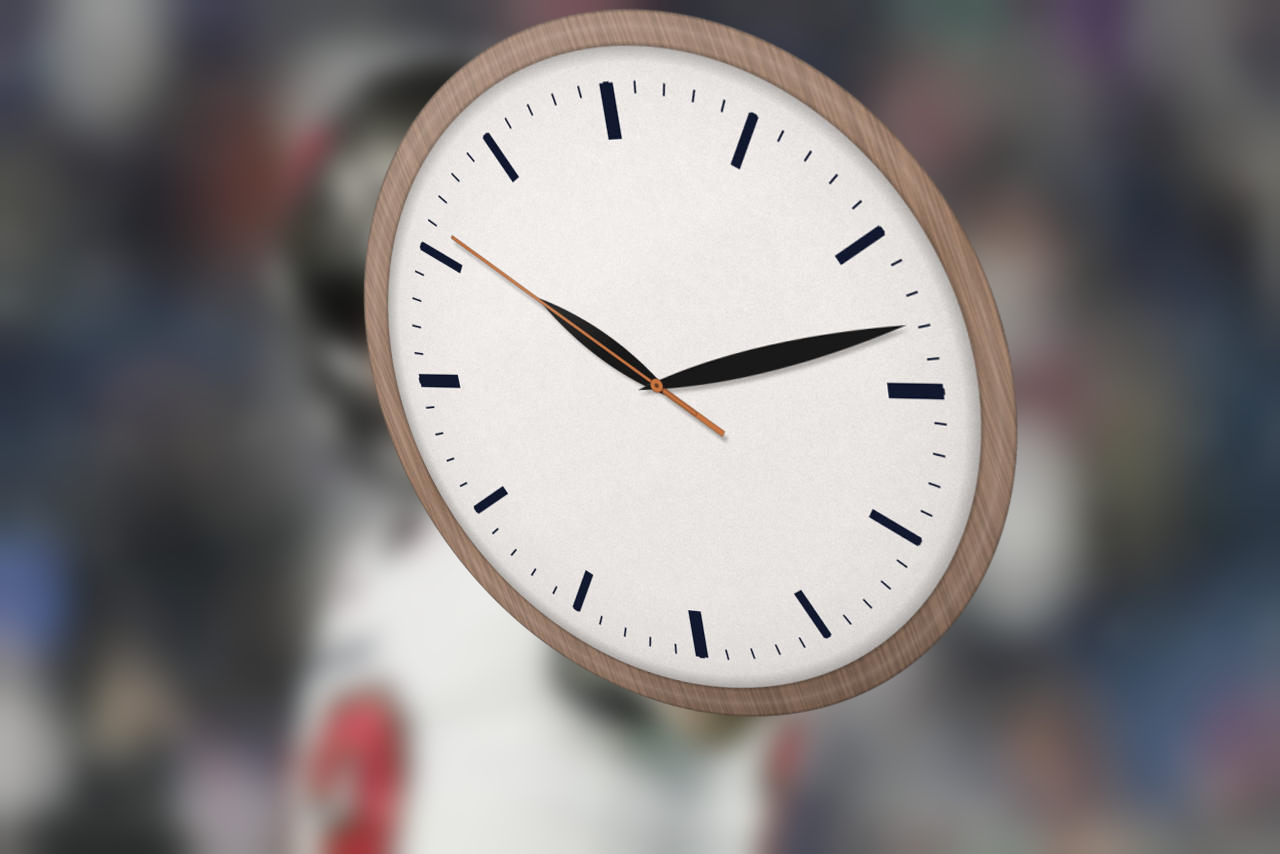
10,12,51
